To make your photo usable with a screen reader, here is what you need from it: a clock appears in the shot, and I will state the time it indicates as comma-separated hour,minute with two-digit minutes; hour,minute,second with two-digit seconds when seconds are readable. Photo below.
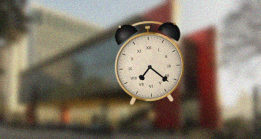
7,22
